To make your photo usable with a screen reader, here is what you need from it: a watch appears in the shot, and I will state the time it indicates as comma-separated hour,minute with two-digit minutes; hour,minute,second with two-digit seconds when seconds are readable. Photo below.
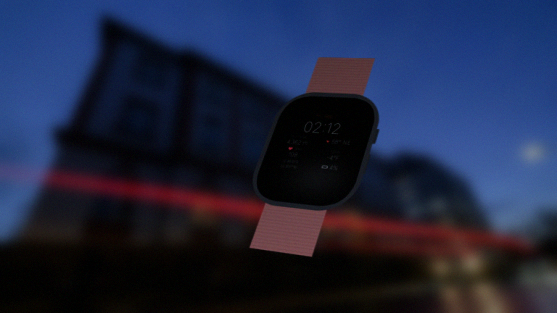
2,12
